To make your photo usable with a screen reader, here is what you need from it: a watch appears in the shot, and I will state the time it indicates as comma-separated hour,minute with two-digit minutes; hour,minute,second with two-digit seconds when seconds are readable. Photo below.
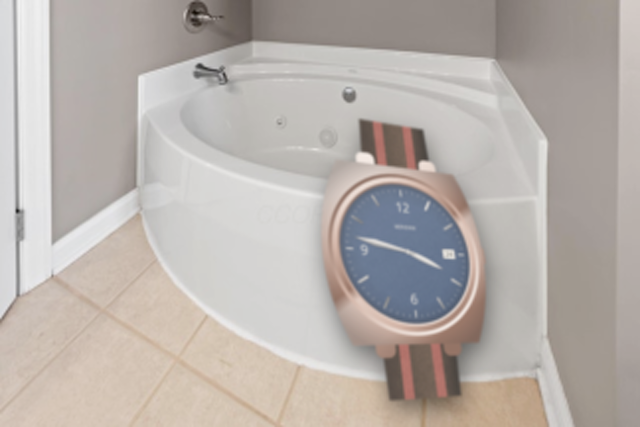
3,47
